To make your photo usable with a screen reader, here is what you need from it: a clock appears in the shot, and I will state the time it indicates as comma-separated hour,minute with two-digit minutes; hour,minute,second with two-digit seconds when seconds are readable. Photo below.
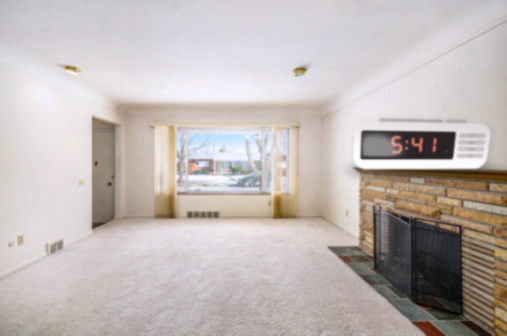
5,41
